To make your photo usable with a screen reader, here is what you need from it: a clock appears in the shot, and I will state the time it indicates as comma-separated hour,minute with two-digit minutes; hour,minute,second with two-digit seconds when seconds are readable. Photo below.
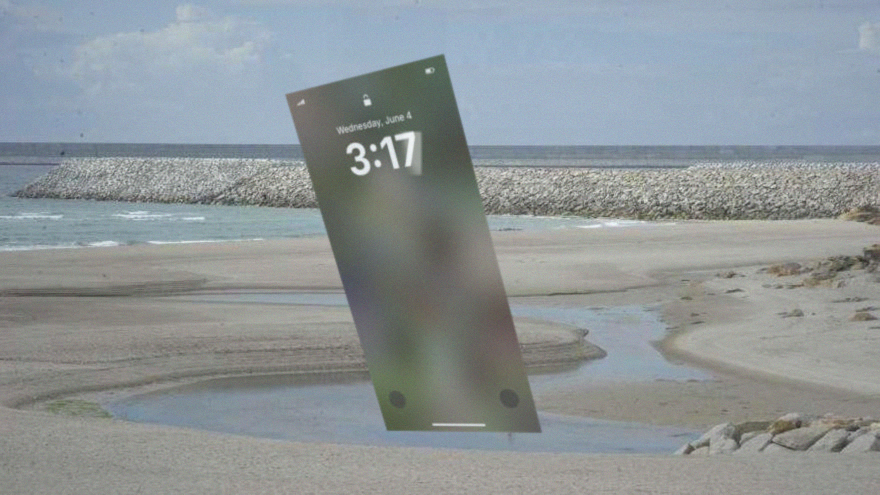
3,17
